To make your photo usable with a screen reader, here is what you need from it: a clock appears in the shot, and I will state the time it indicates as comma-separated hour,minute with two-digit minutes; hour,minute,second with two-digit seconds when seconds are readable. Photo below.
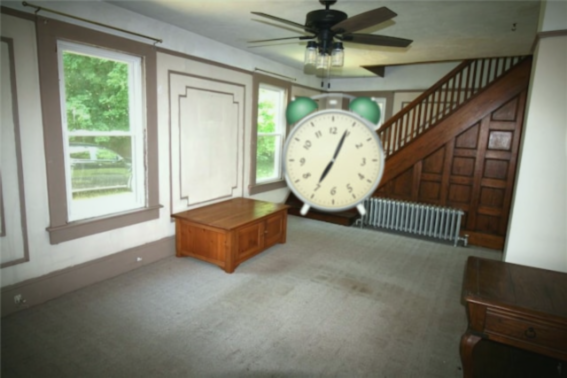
7,04
